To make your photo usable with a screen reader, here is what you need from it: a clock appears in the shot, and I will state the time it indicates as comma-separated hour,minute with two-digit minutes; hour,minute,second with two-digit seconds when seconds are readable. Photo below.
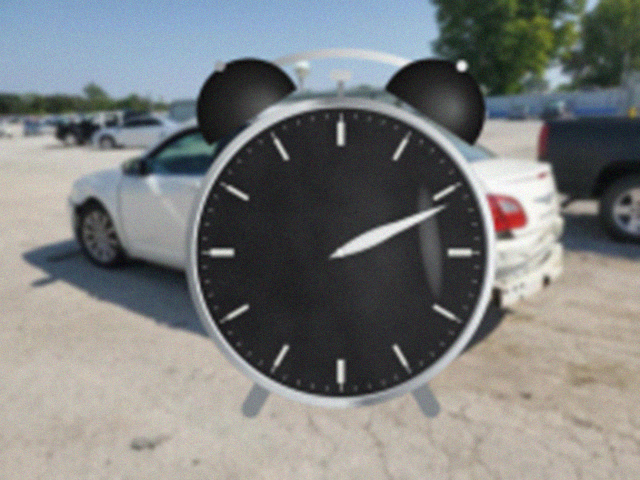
2,11
